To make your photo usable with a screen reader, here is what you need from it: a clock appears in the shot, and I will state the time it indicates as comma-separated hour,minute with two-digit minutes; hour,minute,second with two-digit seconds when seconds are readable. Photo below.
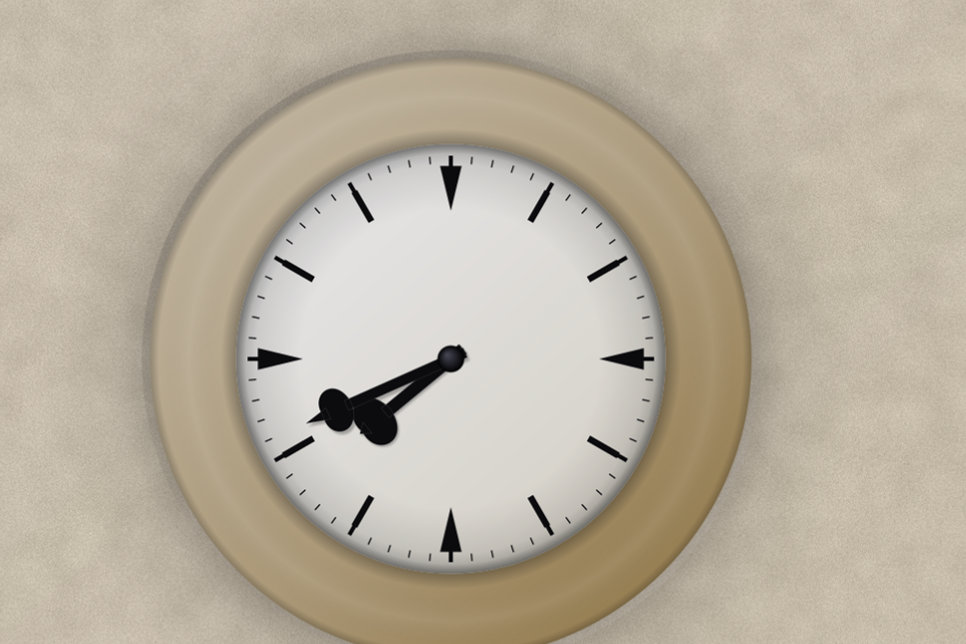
7,41
